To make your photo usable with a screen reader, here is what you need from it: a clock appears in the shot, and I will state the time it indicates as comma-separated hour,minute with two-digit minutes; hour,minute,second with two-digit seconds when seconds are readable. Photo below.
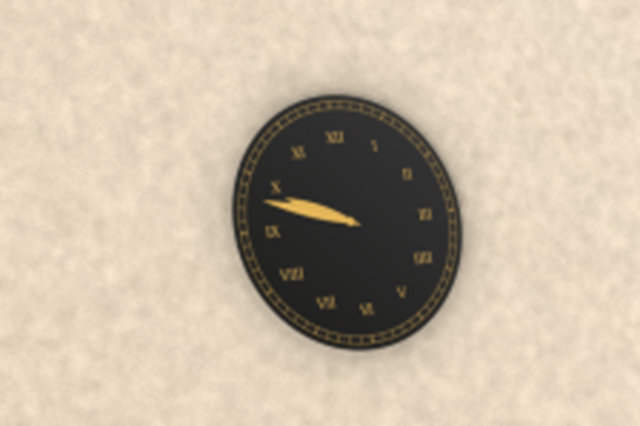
9,48
